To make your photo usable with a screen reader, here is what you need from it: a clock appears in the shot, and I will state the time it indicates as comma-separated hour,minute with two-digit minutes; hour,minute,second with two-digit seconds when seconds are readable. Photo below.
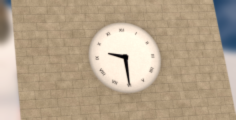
9,30
